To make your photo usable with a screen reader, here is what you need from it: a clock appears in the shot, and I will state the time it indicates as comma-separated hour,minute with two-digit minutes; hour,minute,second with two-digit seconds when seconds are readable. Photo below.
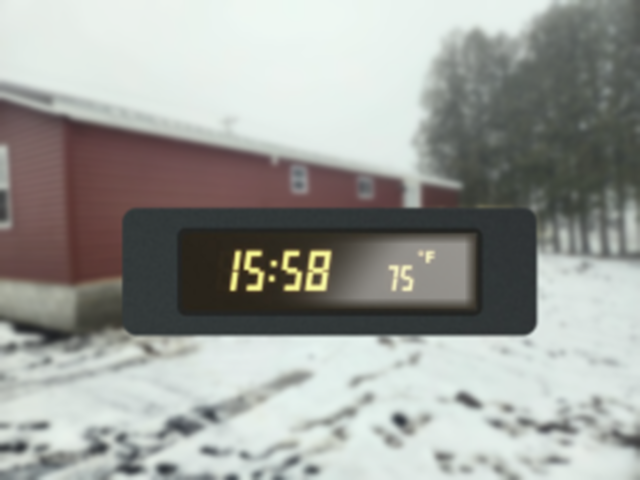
15,58
